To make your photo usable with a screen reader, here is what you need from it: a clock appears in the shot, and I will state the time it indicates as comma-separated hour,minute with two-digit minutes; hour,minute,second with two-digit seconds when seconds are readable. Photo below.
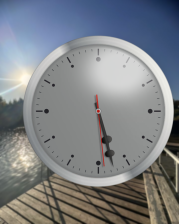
5,27,29
